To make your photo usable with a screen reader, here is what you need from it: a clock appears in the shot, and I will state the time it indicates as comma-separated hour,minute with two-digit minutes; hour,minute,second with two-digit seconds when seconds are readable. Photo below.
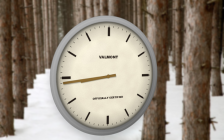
8,44
